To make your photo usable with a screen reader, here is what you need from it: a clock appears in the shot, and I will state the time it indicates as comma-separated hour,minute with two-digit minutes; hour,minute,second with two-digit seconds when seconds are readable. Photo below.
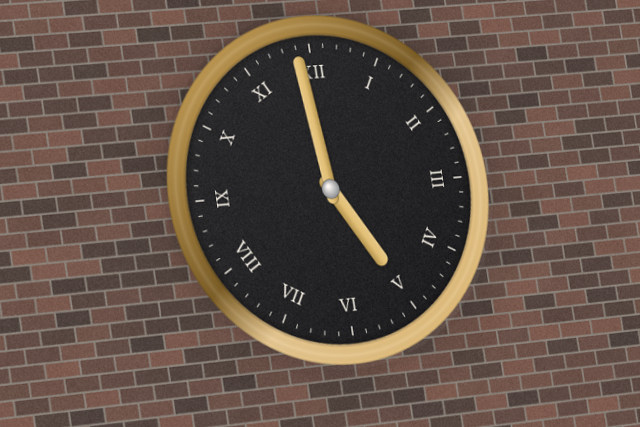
4,59
